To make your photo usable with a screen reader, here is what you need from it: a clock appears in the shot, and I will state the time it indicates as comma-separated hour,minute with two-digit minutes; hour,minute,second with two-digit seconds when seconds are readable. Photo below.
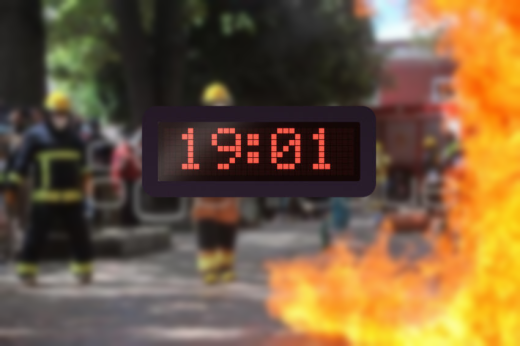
19,01
